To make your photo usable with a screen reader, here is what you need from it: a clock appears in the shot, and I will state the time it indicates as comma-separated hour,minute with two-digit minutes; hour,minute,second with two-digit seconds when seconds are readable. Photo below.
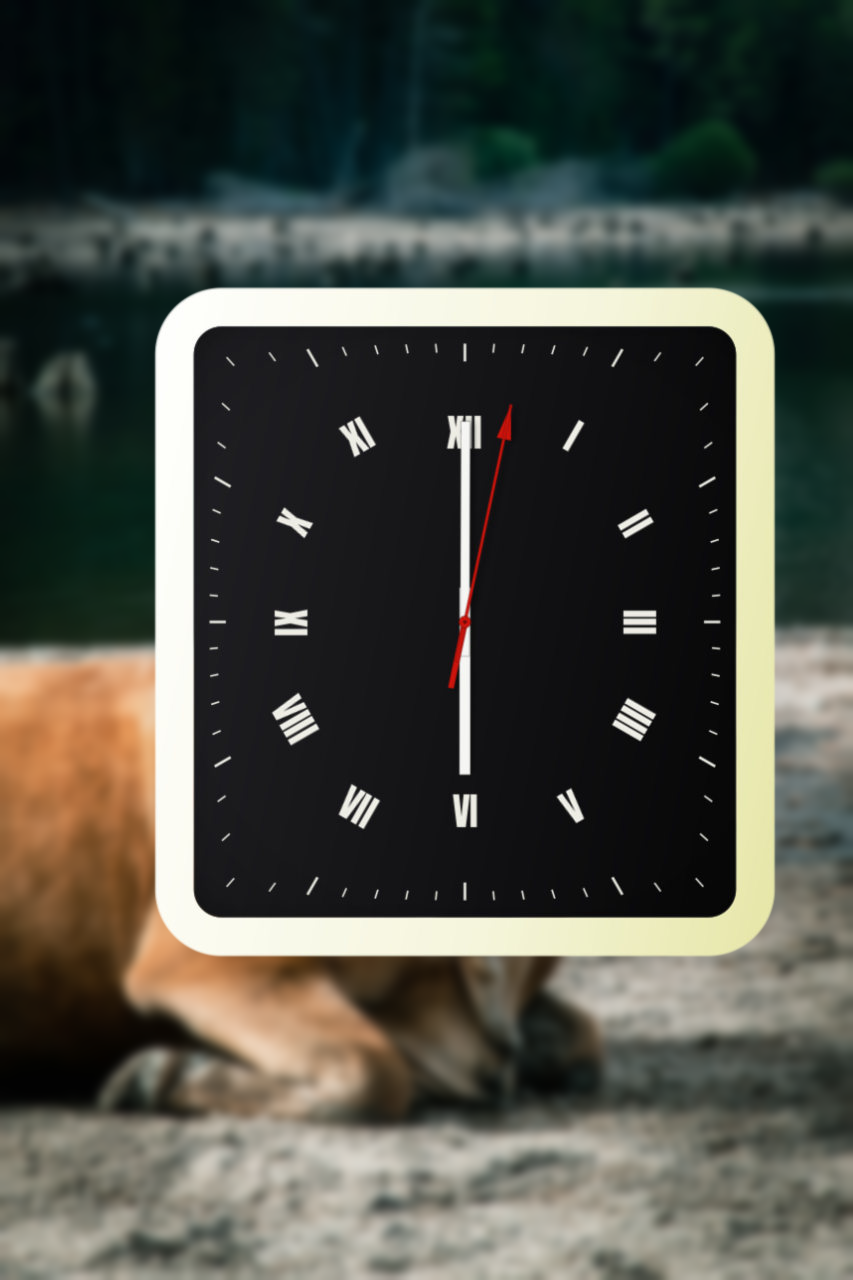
6,00,02
